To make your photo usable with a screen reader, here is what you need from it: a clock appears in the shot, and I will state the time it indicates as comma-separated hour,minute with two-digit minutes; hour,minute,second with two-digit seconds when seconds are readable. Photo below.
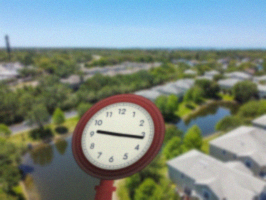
9,16
